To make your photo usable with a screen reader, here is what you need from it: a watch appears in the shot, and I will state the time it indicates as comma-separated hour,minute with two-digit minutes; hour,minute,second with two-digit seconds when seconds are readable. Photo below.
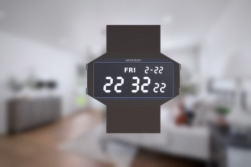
22,32,22
